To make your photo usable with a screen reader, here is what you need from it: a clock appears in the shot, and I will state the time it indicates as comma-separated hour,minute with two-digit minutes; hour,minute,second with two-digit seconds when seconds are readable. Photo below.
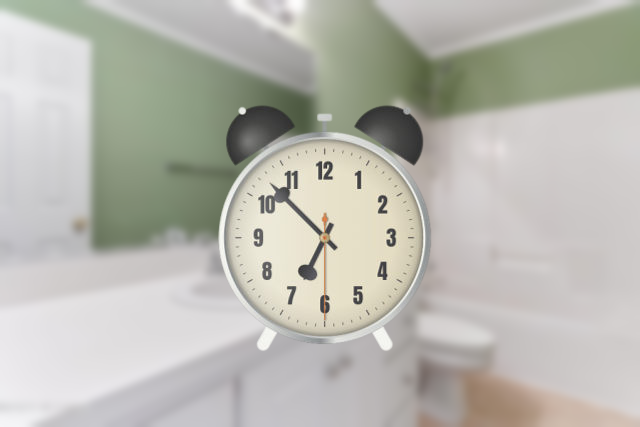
6,52,30
